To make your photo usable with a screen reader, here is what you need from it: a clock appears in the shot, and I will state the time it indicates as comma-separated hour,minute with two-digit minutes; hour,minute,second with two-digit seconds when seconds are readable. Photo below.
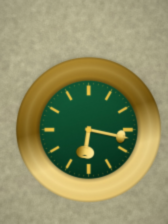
6,17
